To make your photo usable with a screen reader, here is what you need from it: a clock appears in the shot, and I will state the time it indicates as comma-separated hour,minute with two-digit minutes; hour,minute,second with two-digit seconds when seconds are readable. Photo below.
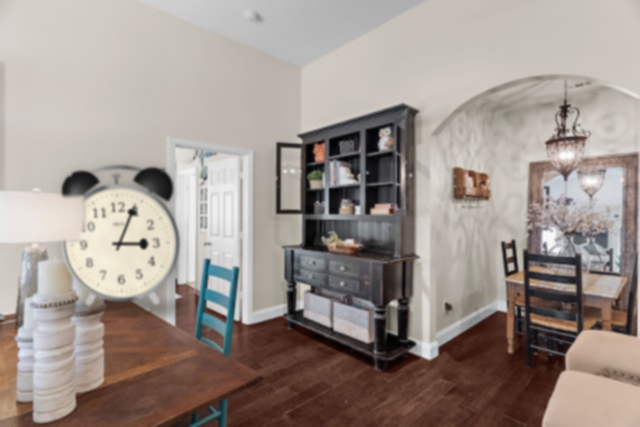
3,04
